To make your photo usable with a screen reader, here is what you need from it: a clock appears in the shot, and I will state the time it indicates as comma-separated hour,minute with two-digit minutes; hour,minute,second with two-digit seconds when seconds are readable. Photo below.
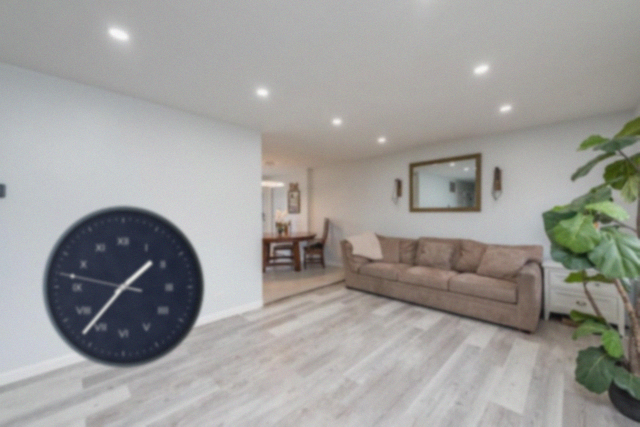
1,36,47
